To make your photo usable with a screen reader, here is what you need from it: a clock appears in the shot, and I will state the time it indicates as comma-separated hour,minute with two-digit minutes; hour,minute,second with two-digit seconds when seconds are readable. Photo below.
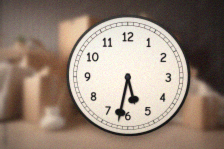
5,32
